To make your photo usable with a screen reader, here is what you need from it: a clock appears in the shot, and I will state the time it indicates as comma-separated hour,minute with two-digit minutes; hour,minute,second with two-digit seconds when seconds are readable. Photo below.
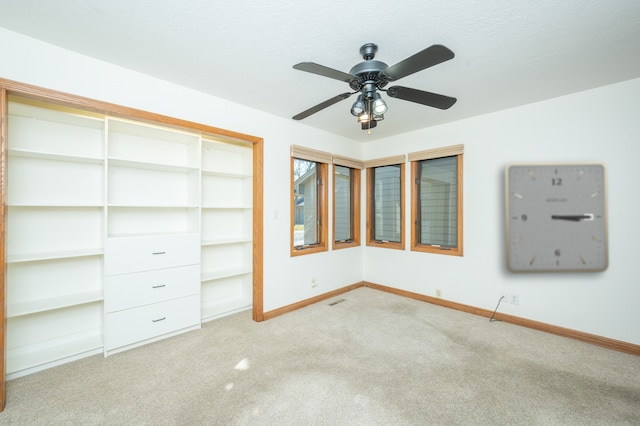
3,15
